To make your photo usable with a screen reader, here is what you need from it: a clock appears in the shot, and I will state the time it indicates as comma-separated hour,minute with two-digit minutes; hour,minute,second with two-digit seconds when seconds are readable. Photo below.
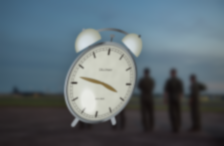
3,47
